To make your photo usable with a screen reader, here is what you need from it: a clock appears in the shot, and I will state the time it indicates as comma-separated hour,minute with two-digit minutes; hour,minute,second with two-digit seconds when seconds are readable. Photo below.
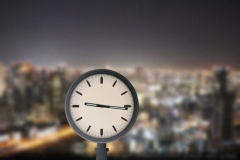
9,16
